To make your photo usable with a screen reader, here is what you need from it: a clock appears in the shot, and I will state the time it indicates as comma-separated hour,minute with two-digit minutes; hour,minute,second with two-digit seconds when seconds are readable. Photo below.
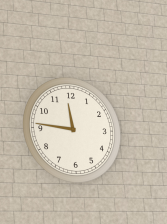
11,46
